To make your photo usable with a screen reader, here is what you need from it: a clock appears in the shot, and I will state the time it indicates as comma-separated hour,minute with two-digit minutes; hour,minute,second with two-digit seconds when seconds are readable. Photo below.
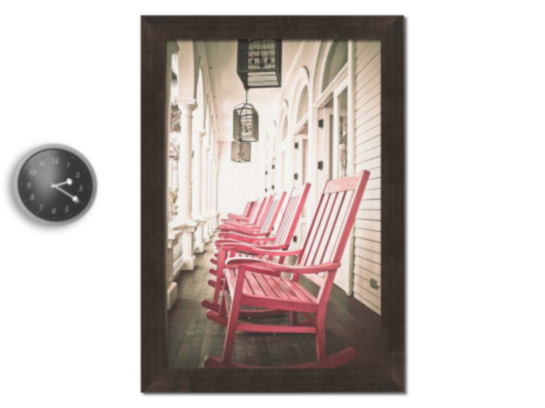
2,20
